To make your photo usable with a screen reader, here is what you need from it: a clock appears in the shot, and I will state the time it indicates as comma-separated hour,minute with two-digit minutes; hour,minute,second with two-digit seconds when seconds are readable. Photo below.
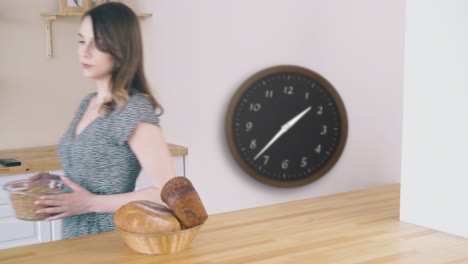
1,37
